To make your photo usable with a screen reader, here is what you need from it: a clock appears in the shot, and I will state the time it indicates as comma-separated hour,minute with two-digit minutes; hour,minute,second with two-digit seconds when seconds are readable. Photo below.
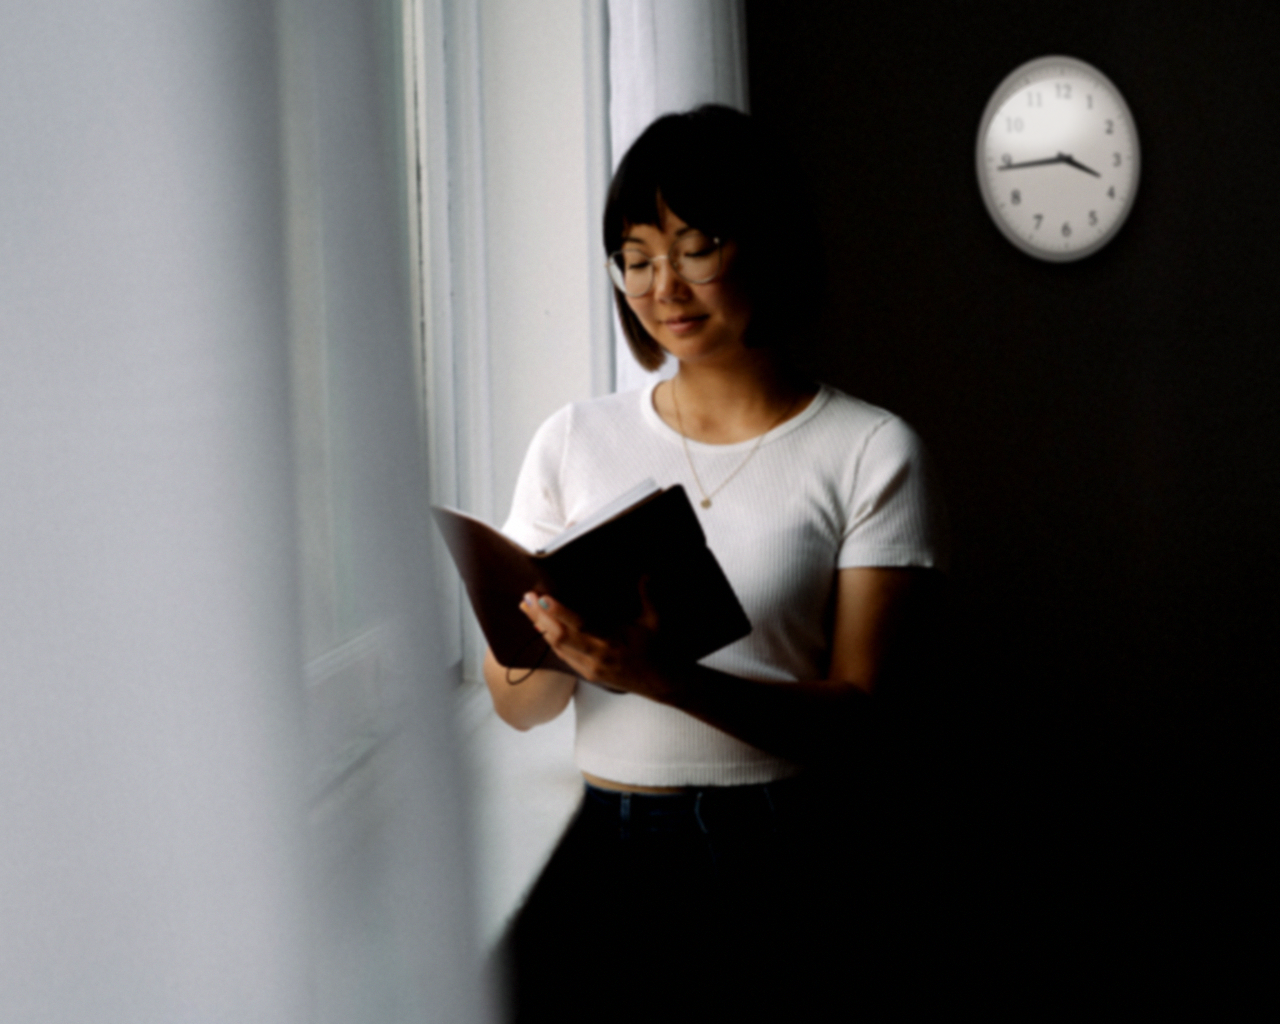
3,44
